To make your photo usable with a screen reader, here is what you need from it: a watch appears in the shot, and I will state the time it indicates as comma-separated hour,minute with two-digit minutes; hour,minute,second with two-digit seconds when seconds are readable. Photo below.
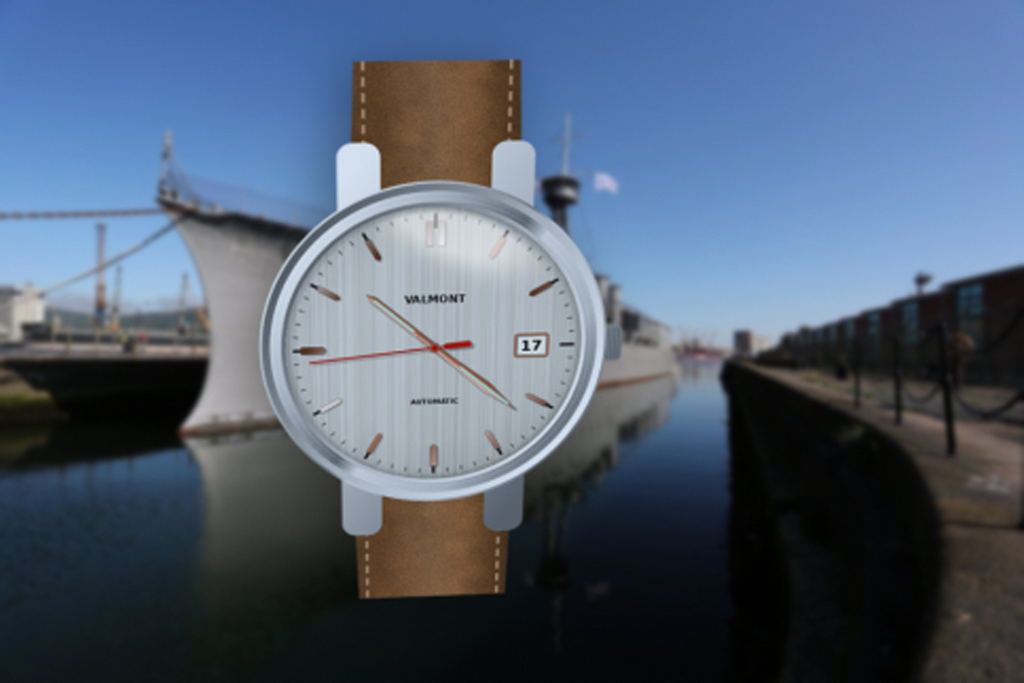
10,21,44
